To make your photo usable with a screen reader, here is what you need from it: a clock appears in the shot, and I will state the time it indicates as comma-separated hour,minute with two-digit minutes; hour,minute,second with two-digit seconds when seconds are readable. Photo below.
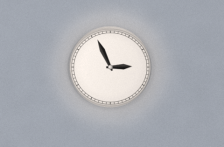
2,56
